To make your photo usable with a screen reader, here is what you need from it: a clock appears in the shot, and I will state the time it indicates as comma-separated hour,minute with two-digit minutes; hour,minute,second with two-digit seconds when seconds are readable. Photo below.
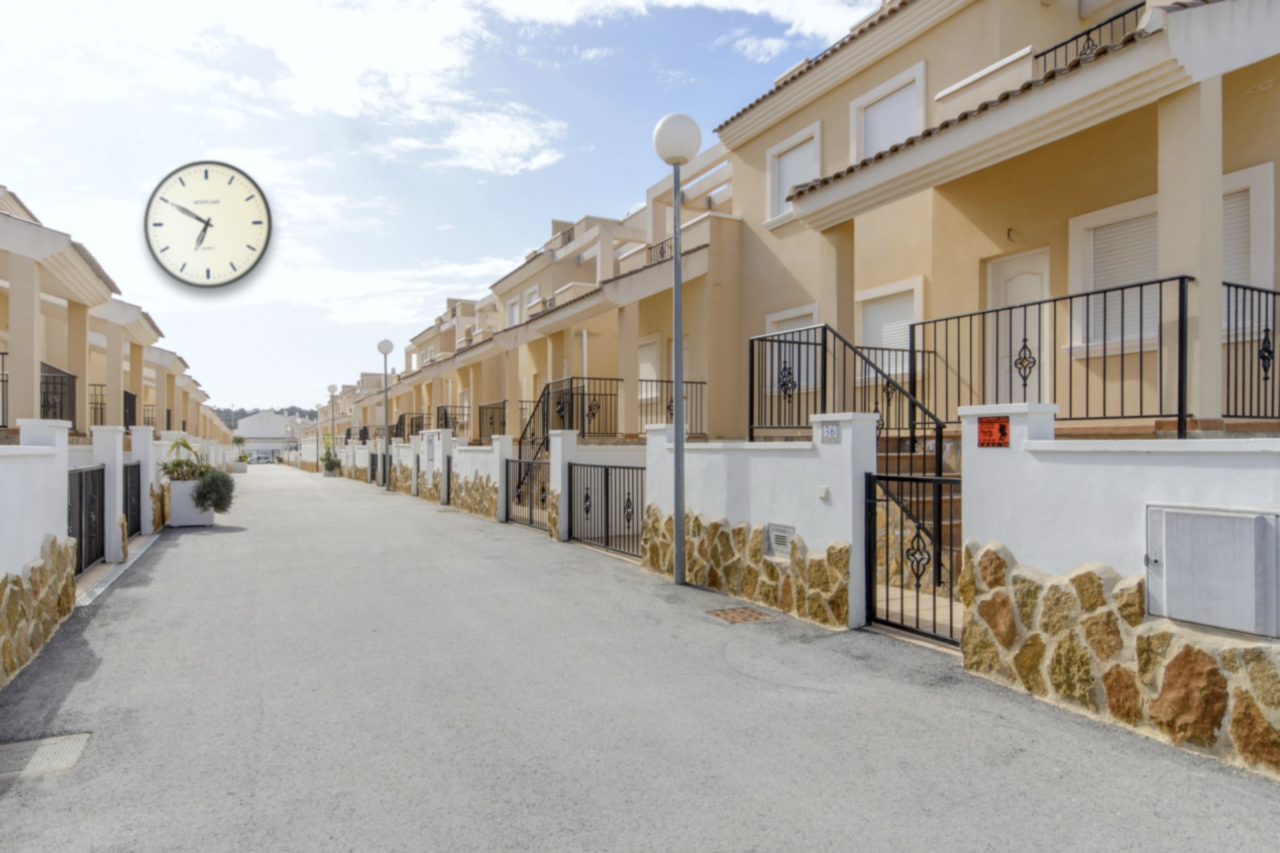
6,50
